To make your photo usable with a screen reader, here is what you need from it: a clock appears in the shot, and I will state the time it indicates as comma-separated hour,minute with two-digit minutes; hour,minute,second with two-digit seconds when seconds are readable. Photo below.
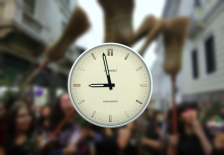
8,58
